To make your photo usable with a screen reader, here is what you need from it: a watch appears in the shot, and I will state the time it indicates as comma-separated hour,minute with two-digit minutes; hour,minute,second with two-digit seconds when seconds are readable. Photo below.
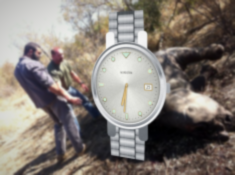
6,31
